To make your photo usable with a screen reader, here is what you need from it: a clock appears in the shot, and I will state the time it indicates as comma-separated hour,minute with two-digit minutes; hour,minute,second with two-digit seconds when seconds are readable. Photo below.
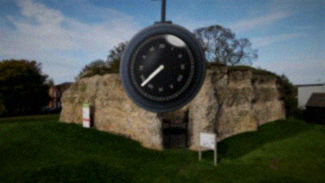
7,38
